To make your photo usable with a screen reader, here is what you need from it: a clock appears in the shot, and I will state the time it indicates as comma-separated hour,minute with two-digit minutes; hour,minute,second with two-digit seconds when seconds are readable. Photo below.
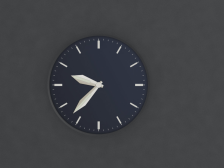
9,37
